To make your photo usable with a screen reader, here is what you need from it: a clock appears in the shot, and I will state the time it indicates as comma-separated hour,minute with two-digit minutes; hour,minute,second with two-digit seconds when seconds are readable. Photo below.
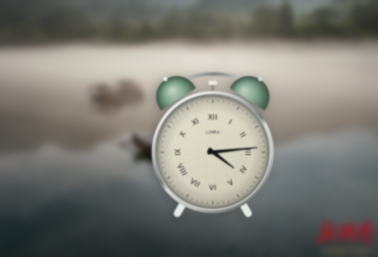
4,14
